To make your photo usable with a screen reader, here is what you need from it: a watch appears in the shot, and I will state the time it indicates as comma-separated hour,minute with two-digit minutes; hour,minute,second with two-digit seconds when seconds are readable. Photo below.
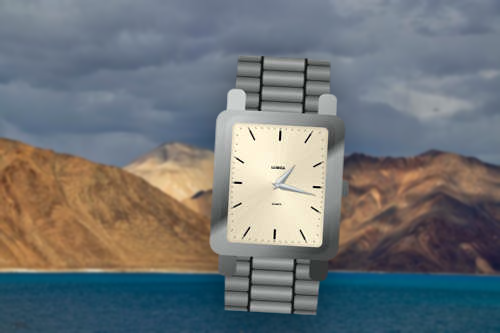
1,17
